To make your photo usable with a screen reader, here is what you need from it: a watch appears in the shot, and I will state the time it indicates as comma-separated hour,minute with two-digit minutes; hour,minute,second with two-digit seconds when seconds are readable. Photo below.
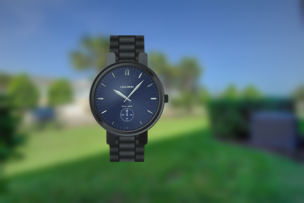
10,07
